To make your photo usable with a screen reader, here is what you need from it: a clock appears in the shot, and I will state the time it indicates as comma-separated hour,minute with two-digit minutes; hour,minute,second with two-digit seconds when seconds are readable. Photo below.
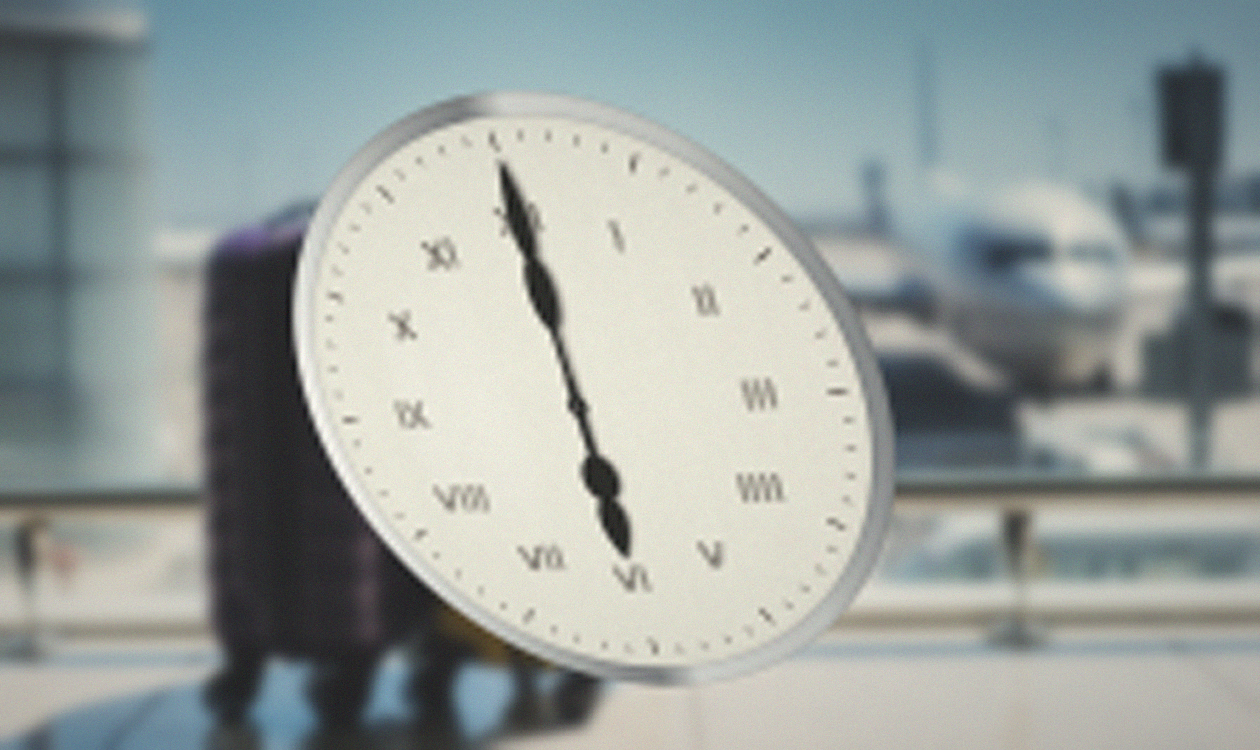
6,00
